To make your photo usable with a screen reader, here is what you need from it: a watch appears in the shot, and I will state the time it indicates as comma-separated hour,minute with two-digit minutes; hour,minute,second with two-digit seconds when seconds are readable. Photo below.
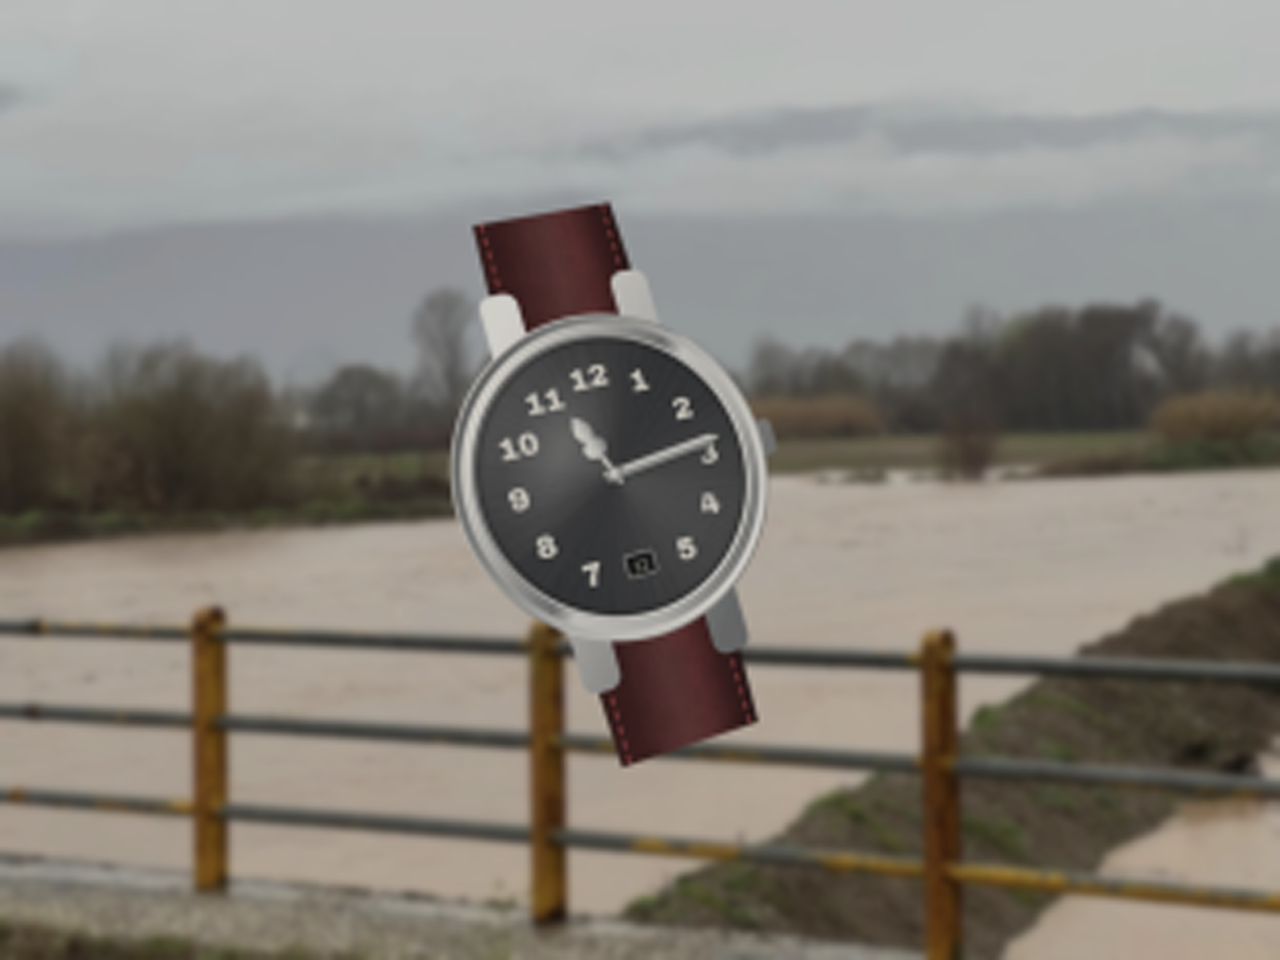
11,14
